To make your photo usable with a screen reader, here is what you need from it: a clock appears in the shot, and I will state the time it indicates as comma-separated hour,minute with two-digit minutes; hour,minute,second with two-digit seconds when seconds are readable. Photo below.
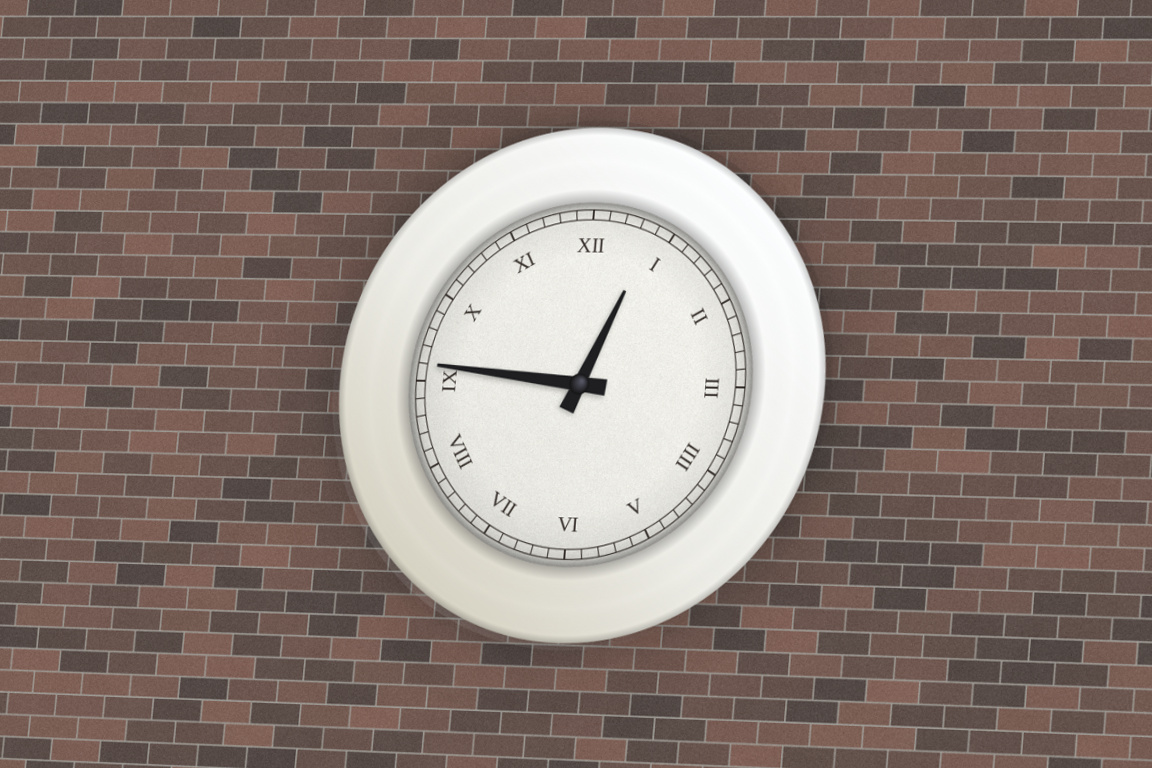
12,46
